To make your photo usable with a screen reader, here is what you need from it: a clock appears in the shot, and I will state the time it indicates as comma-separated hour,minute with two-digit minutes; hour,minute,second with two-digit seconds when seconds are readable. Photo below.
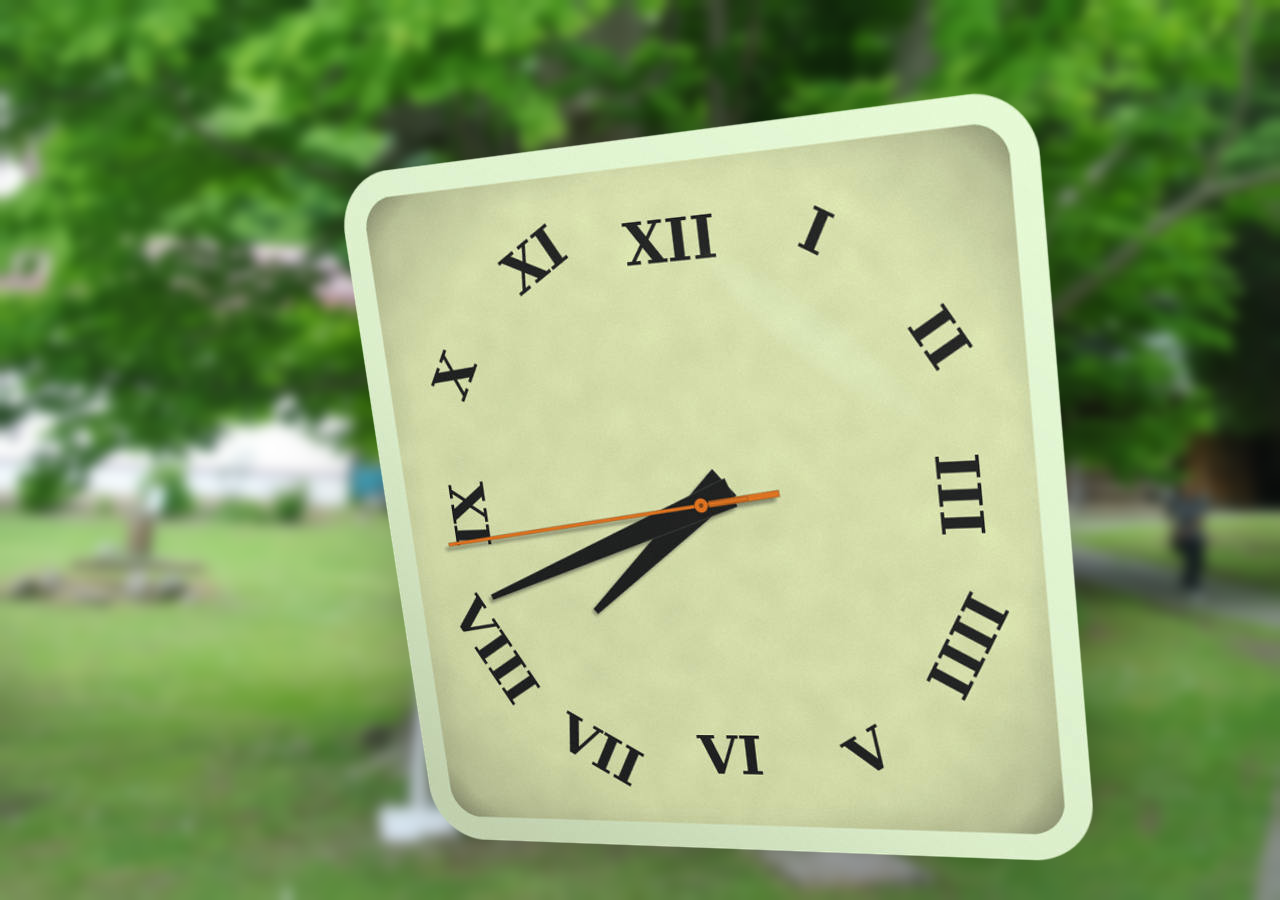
7,41,44
